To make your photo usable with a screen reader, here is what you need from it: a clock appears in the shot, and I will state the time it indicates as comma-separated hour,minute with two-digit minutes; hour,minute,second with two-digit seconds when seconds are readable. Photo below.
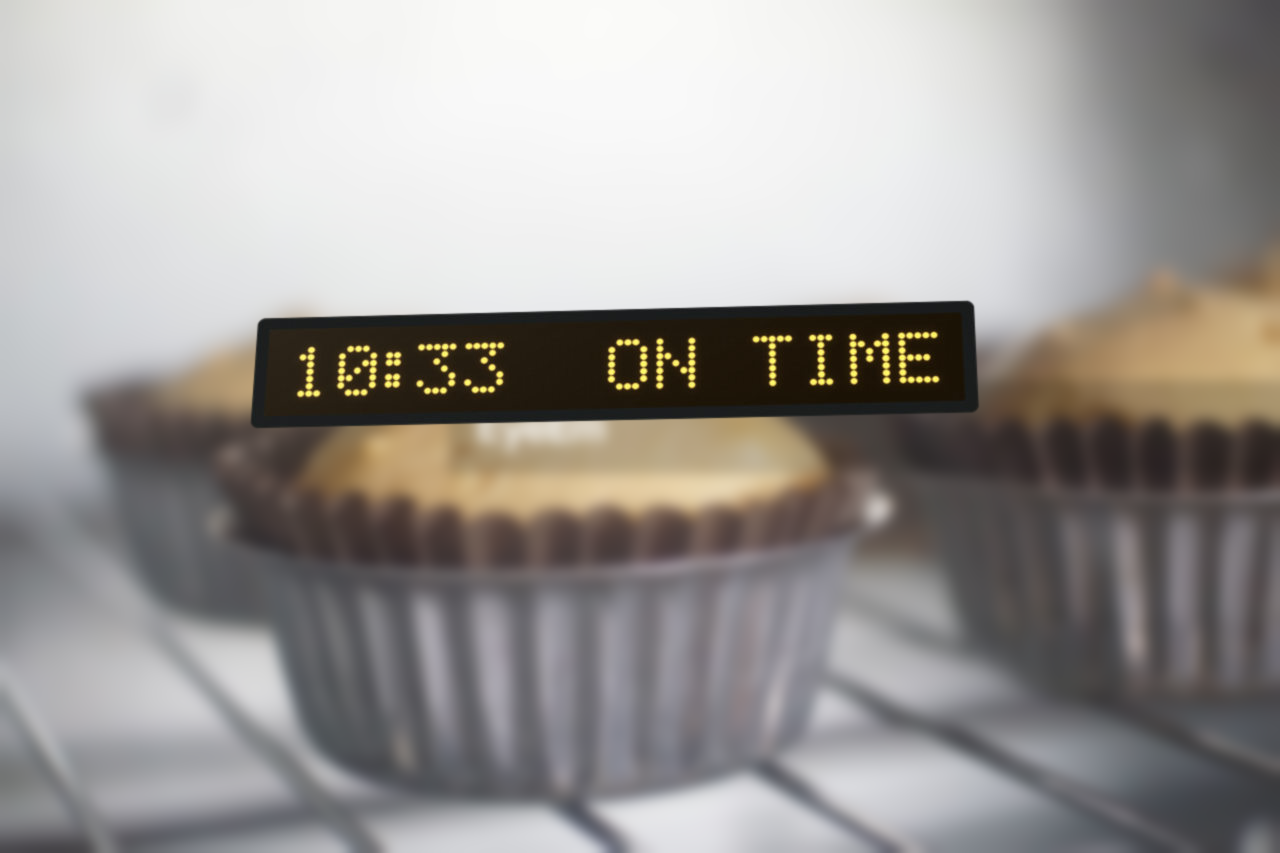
10,33
